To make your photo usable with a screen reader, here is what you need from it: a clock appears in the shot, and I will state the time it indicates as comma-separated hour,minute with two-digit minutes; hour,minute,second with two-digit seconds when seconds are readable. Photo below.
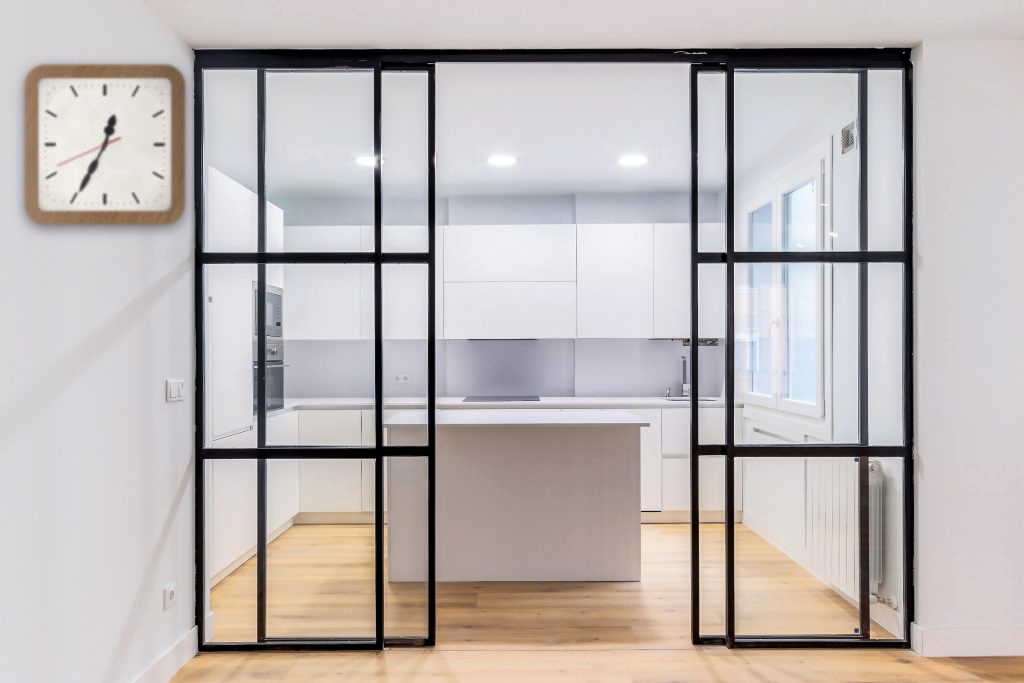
12,34,41
